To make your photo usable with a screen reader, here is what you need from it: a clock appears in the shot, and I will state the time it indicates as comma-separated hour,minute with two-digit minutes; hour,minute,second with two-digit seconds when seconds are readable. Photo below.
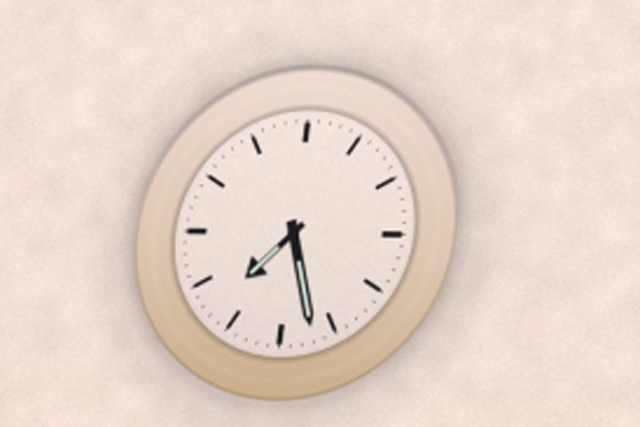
7,27
